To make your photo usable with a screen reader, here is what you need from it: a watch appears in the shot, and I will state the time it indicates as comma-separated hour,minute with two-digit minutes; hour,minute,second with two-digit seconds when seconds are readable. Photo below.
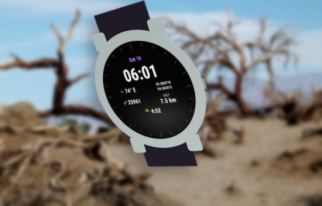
6,01
